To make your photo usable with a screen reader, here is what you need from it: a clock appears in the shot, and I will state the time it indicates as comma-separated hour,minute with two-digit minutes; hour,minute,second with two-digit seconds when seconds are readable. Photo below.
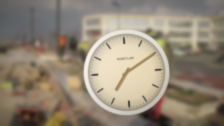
7,10
